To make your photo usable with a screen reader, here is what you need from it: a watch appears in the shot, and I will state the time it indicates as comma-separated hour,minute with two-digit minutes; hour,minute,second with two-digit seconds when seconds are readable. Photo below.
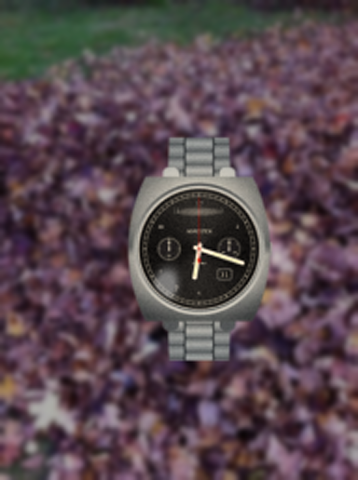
6,18
